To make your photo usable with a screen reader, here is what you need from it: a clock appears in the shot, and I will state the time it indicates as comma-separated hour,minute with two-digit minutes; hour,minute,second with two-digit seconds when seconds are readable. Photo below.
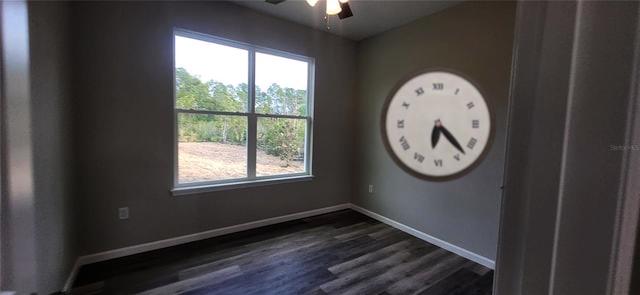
6,23
